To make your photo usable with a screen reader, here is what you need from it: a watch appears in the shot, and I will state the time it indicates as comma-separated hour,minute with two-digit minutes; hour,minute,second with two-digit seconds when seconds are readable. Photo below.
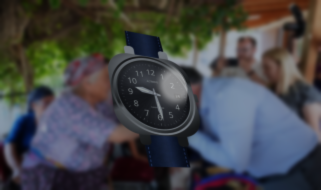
9,29
